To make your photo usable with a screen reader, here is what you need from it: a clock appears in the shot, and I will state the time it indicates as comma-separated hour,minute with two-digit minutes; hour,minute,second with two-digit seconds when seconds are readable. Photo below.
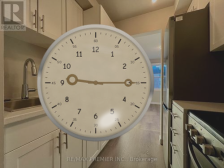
9,15
